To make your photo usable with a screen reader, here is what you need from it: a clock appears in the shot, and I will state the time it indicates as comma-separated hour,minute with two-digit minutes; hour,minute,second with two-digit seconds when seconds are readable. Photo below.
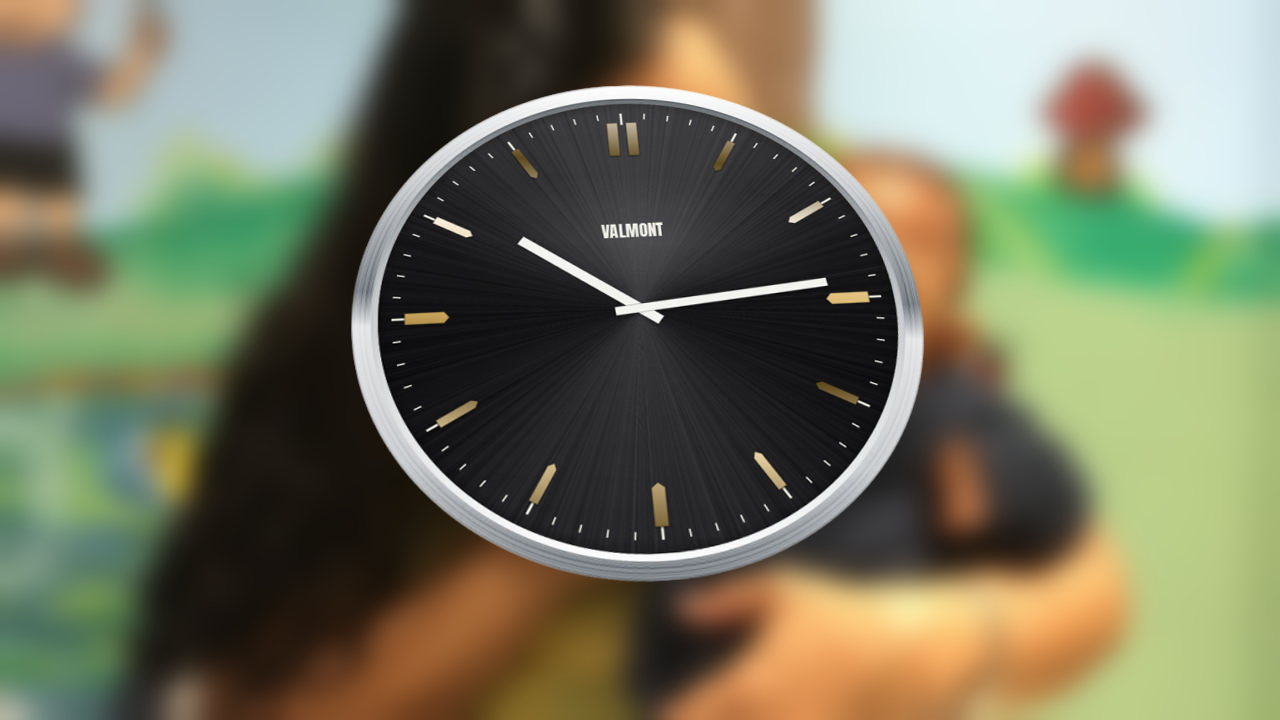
10,14
